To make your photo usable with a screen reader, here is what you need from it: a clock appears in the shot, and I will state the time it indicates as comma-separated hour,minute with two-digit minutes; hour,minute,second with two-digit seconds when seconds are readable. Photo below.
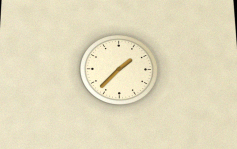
1,37
